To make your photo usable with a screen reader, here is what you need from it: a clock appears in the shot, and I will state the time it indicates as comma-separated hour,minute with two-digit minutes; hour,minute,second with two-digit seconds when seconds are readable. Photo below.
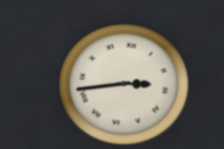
2,42
